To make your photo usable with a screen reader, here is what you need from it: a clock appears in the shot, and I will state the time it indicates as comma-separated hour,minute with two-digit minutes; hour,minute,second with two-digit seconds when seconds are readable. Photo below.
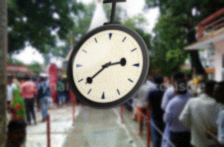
2,38
